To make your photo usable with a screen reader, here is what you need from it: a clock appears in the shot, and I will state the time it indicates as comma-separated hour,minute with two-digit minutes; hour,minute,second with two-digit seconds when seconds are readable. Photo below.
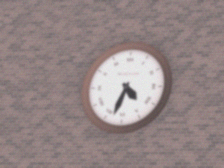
4,33
